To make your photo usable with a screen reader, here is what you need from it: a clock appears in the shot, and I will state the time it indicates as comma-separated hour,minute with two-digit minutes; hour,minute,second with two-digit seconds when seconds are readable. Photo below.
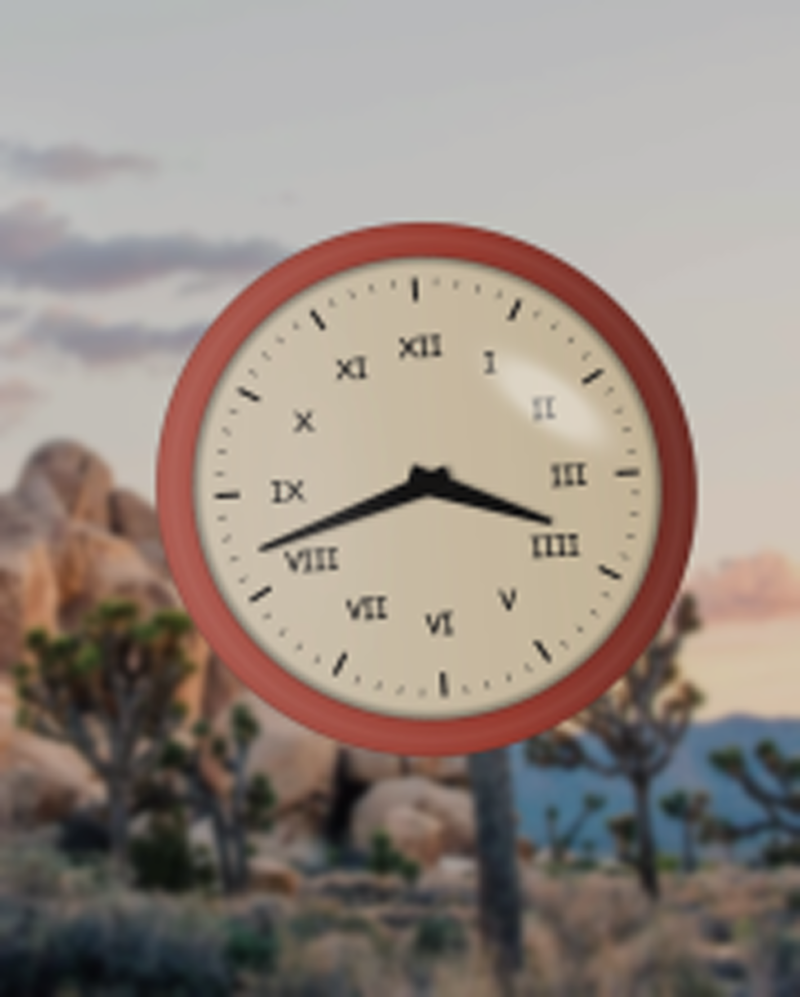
3,42
